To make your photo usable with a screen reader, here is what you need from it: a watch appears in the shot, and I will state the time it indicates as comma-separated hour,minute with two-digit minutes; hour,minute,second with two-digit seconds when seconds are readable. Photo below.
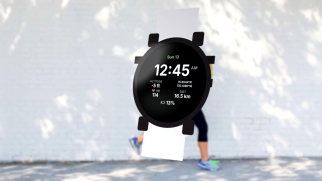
12,45
